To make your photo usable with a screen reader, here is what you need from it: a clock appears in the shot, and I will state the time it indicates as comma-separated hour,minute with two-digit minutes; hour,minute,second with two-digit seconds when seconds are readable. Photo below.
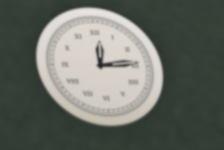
12,14
